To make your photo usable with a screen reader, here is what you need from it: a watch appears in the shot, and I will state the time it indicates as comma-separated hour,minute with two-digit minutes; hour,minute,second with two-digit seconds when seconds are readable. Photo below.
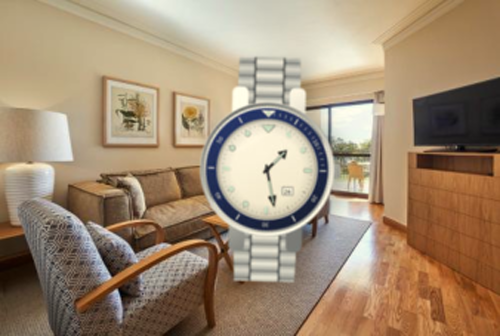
1,28
